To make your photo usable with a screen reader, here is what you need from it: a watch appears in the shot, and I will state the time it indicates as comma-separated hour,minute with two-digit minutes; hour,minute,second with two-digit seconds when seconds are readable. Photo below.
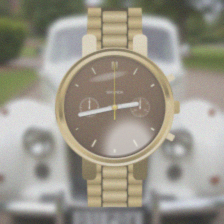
2,43
